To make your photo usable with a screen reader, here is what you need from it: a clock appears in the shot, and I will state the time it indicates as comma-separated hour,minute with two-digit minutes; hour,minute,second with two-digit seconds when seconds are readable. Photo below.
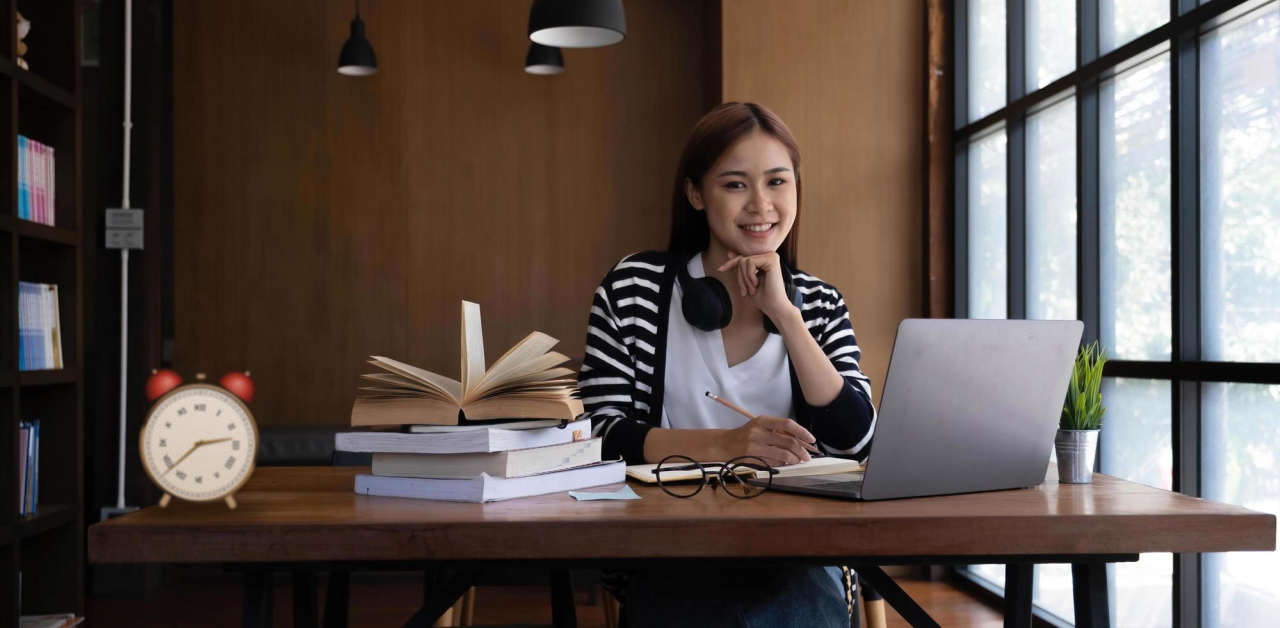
2,38
